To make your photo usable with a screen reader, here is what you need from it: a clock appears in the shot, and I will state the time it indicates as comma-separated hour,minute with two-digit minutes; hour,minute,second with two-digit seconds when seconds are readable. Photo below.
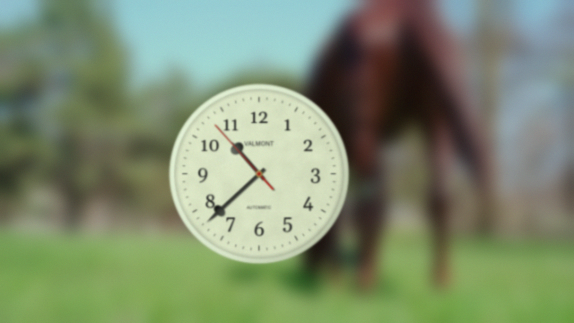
10,37,53
